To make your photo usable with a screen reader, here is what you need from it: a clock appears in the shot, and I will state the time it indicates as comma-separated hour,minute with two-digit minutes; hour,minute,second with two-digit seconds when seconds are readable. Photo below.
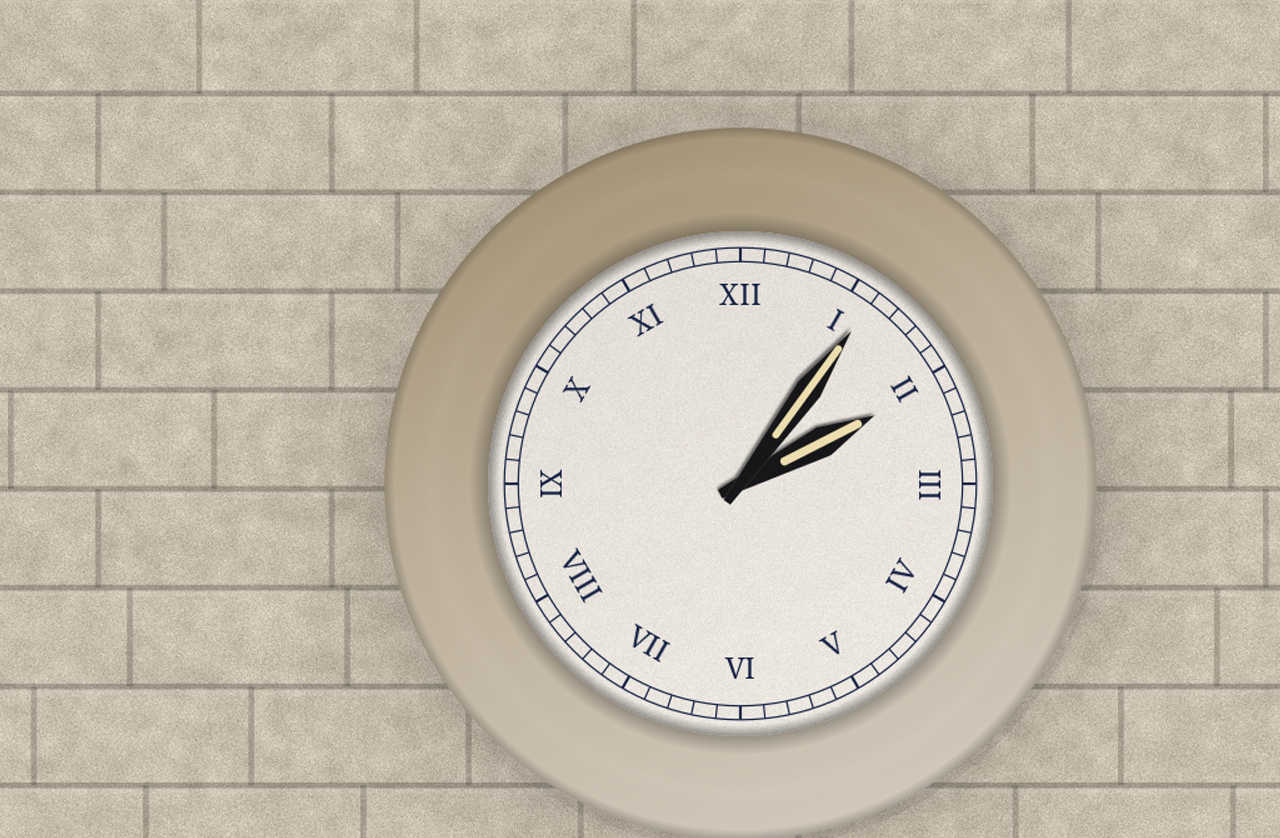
2,06
